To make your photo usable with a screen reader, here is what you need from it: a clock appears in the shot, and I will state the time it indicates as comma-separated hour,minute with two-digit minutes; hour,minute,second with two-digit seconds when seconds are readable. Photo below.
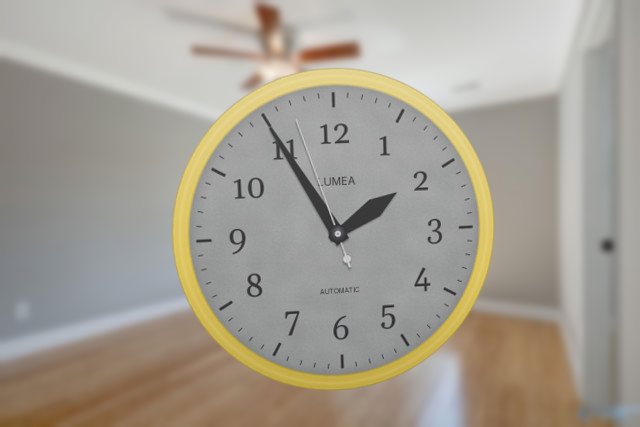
1,54,57
